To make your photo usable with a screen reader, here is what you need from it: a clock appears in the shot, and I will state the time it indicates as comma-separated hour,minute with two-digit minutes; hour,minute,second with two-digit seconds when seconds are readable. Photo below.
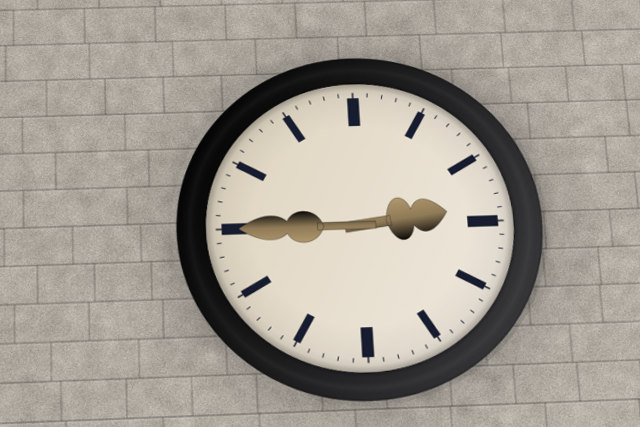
2,45
